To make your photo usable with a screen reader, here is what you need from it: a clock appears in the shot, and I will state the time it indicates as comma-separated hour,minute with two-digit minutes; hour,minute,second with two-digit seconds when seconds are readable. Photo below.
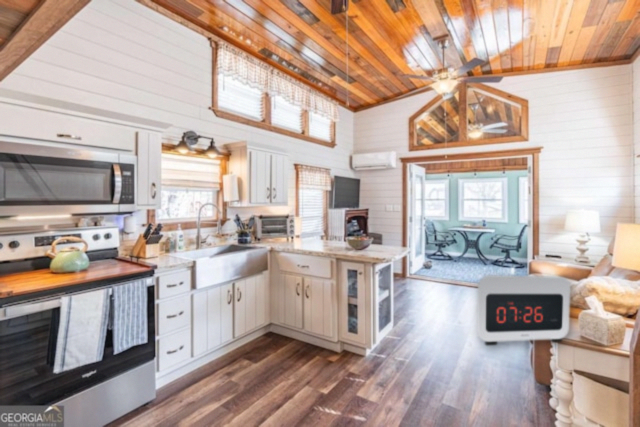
7,26
